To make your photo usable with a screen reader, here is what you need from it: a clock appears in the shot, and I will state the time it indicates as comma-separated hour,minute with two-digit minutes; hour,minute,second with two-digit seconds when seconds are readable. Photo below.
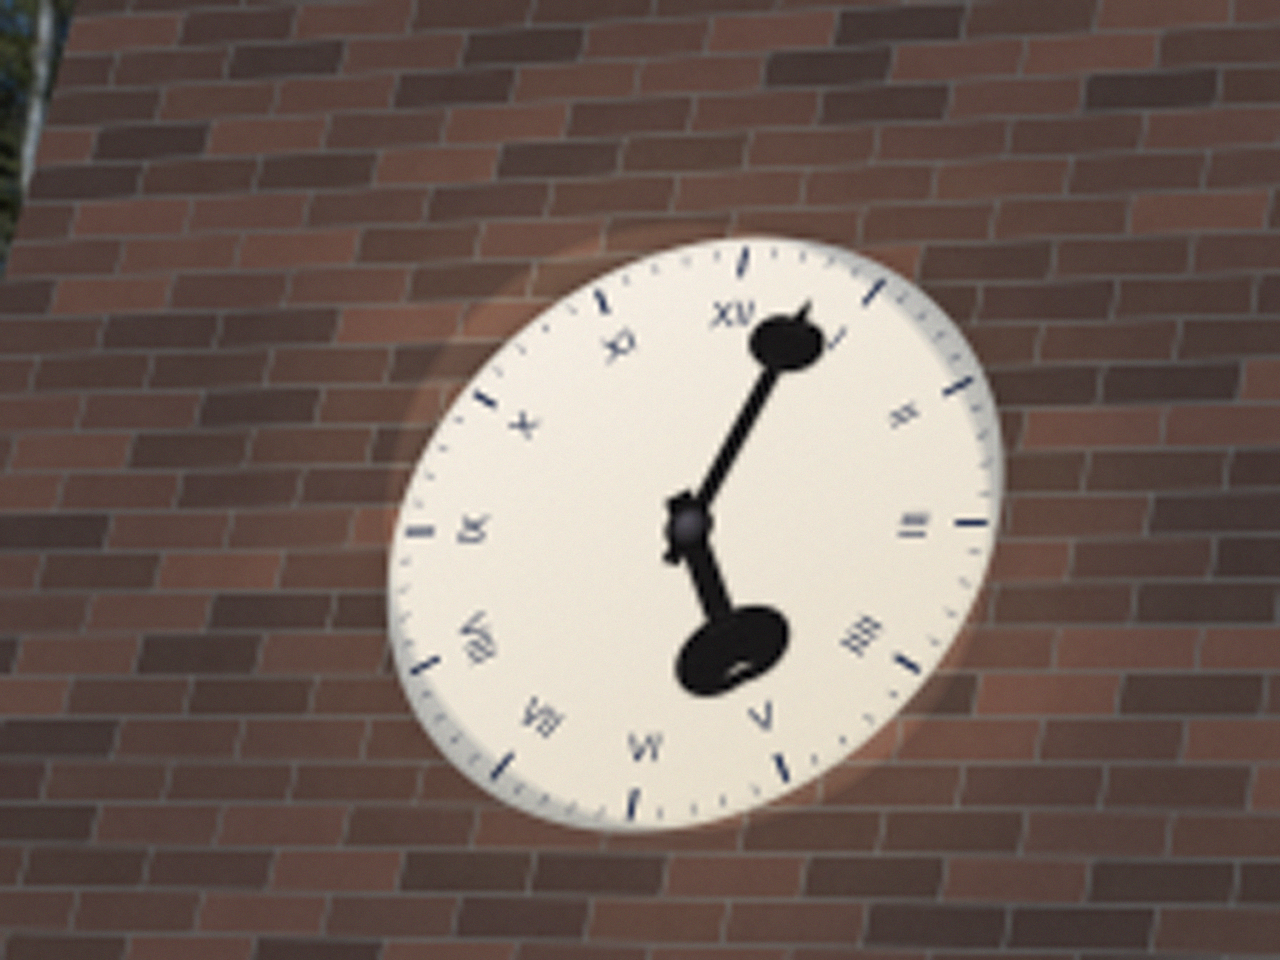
5,03
